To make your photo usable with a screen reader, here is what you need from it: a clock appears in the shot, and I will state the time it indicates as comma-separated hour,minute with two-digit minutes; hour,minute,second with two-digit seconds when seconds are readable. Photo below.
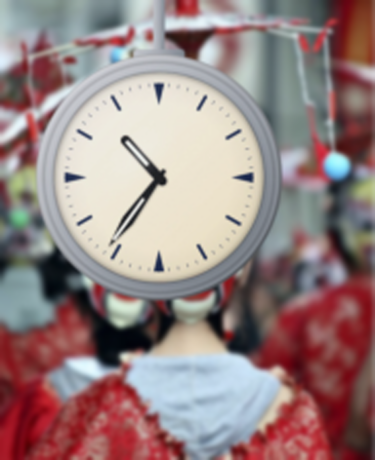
10,36
